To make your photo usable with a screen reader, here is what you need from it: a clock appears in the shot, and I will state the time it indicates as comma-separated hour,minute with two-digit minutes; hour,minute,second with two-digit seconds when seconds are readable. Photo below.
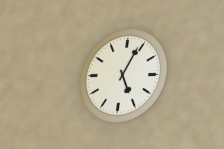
5,04
